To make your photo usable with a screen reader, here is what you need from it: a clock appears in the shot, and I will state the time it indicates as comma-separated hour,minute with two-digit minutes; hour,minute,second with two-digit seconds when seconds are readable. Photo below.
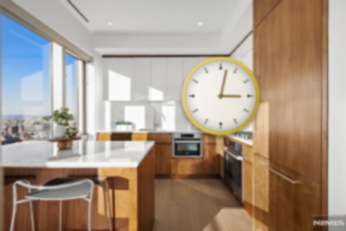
3,02
